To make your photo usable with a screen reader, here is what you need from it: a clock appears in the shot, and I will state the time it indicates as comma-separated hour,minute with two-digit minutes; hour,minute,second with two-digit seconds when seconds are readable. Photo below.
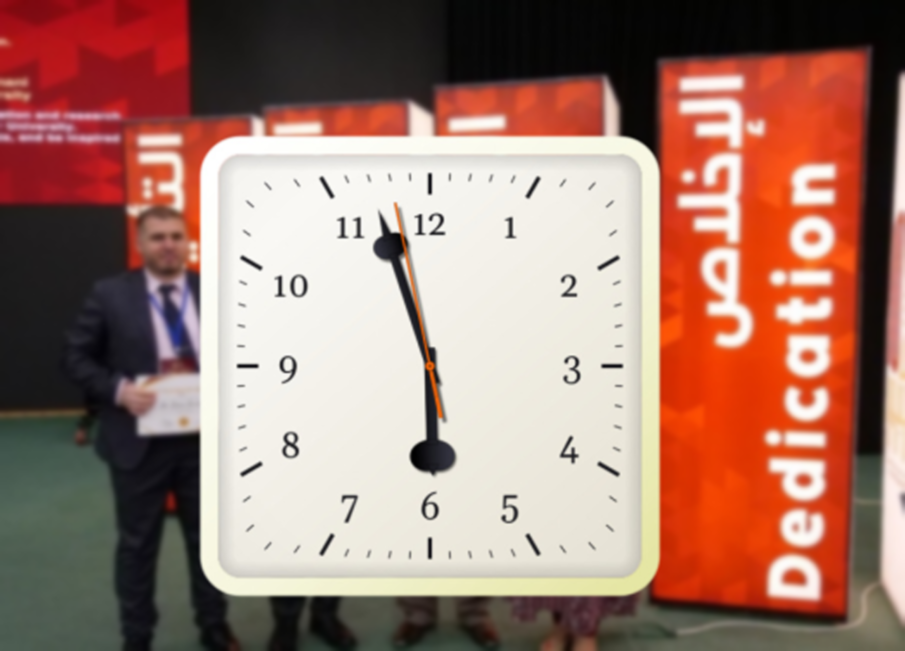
5,56,58
